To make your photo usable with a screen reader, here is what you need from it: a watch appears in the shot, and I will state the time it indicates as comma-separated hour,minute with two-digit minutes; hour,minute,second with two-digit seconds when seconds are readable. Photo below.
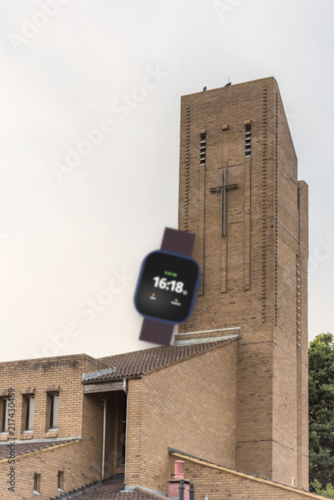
16,18
